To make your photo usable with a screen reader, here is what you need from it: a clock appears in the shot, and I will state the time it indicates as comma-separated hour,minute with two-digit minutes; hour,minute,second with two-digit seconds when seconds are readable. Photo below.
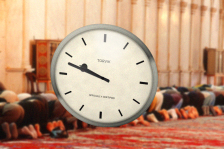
9,48
